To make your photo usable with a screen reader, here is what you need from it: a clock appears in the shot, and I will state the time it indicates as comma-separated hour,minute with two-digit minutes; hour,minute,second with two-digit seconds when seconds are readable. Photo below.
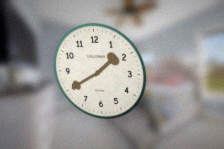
1,40
